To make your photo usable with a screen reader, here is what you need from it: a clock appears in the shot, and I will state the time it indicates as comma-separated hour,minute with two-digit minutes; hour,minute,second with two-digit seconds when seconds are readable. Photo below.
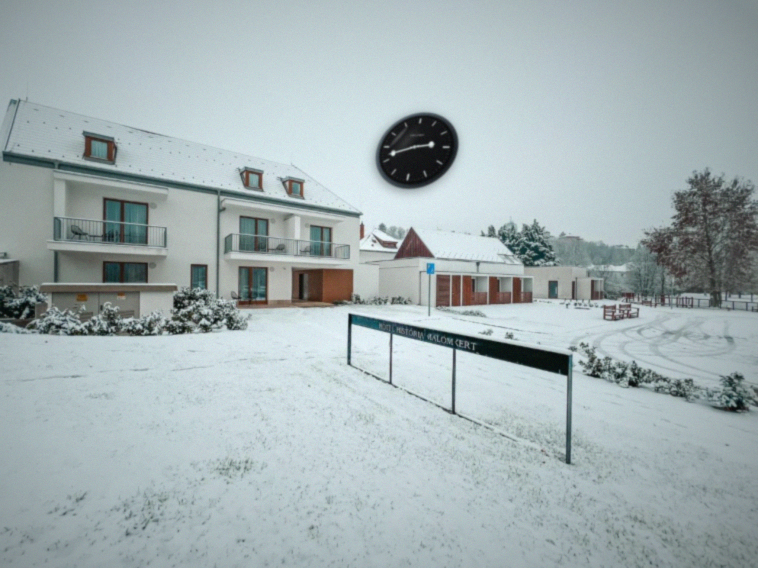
2,42
